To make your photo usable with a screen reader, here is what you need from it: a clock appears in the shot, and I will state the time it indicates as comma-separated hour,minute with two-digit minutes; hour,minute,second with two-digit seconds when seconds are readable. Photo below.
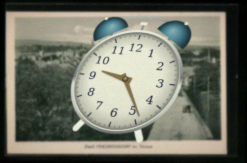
9,24
